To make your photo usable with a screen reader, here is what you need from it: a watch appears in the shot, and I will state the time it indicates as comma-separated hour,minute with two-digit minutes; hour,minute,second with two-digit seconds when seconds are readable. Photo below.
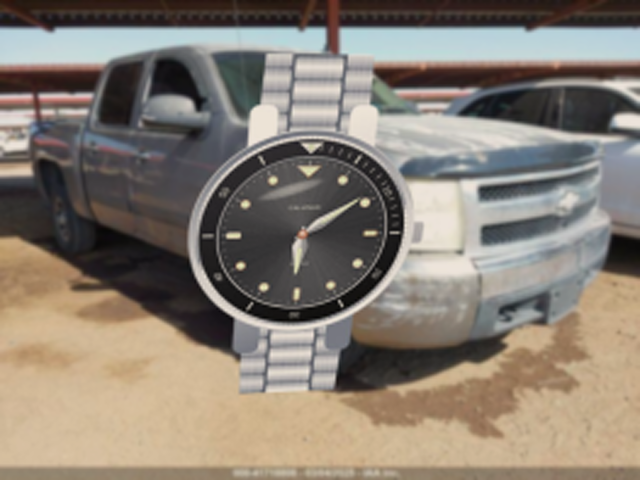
6,09
